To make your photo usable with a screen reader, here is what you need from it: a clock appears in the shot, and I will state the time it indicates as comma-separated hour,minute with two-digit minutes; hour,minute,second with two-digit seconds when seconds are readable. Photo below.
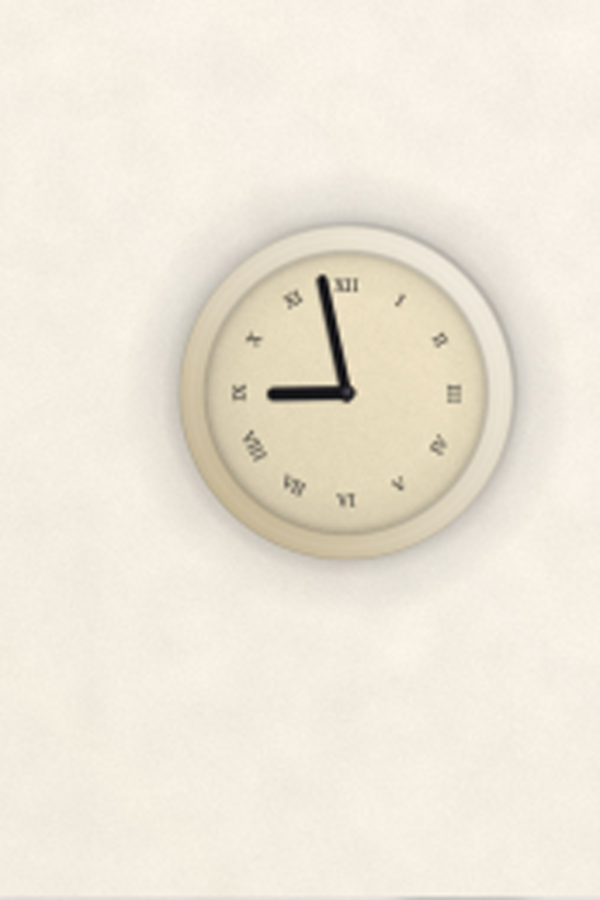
8,58
